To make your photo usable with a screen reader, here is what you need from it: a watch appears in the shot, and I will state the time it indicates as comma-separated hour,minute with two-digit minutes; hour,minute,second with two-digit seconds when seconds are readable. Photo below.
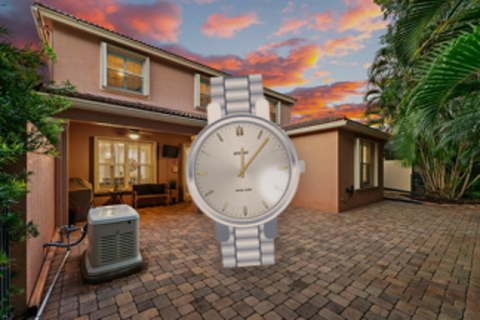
12,07
